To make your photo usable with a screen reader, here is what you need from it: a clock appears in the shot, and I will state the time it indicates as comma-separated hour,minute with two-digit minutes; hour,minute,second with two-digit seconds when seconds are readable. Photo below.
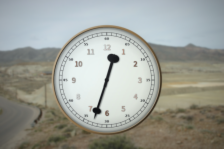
12,33
